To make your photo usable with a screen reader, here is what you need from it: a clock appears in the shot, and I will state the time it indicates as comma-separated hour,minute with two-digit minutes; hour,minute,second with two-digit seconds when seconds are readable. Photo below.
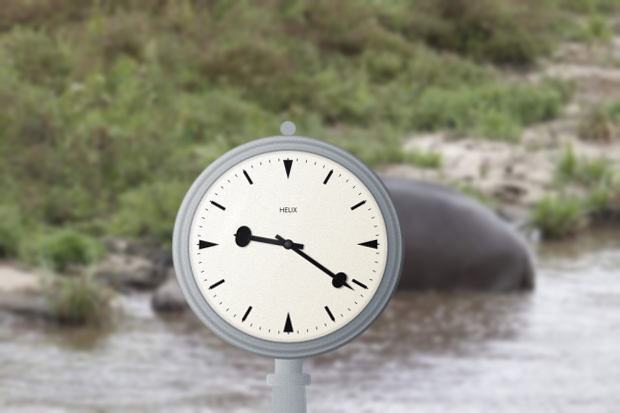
9,21
